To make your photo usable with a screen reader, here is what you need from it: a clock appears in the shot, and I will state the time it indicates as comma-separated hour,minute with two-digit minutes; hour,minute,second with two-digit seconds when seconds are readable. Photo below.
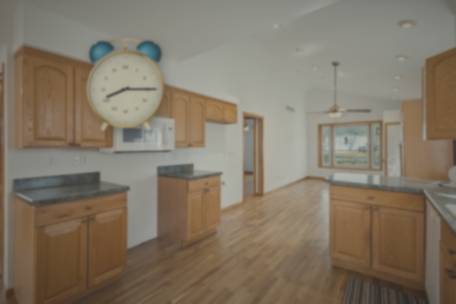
8,15
